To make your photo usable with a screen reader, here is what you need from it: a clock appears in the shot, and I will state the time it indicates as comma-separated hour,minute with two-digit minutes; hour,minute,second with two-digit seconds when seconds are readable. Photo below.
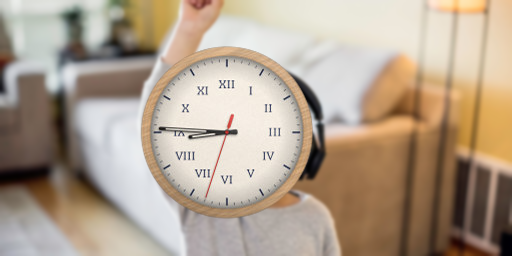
8,45,33
